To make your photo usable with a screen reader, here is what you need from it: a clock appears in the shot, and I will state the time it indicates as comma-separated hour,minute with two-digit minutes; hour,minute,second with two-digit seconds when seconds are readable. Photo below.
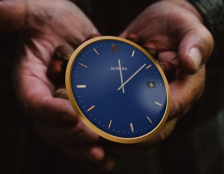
12,09
